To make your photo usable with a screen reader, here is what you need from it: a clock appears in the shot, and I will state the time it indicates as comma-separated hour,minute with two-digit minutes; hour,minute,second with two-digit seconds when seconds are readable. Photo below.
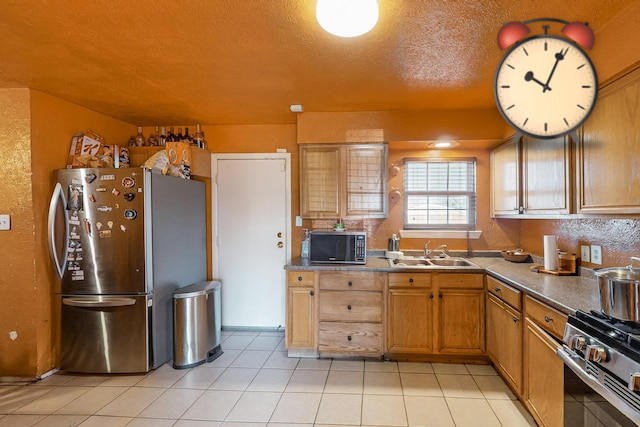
10,04
